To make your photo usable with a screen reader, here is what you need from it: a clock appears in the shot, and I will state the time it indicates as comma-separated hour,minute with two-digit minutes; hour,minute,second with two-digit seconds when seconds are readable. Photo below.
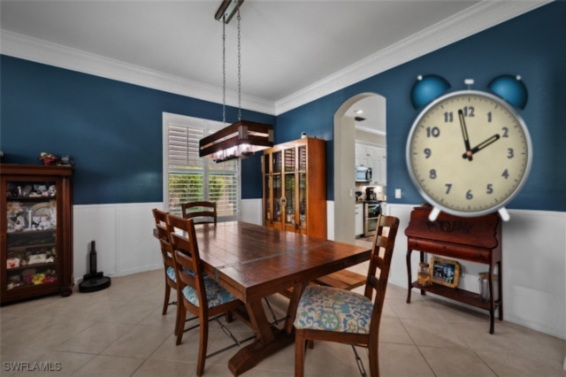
1,58
